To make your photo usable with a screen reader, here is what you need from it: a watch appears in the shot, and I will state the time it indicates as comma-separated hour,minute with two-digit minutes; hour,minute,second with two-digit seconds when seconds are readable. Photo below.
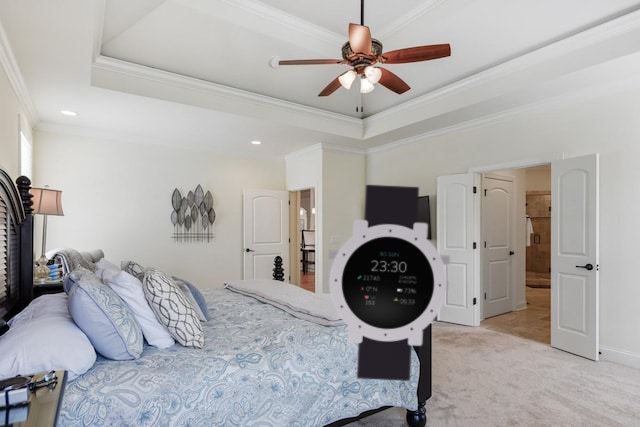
23,30
